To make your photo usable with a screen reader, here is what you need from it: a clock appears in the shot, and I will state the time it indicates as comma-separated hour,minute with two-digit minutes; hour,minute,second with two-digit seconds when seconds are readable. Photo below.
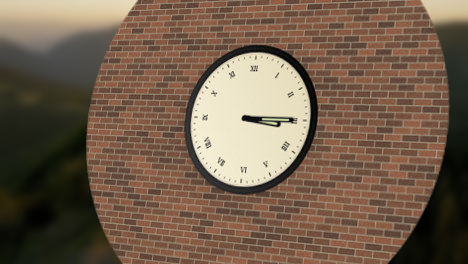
3,15
